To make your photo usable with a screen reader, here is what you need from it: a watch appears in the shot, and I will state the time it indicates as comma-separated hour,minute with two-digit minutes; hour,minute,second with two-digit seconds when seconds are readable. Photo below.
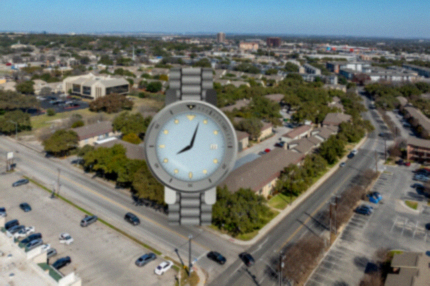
8,03
